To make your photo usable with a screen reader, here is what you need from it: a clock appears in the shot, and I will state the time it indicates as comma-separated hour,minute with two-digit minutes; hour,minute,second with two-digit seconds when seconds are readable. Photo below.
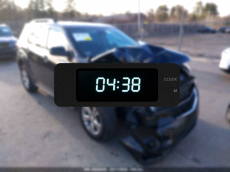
4,38
